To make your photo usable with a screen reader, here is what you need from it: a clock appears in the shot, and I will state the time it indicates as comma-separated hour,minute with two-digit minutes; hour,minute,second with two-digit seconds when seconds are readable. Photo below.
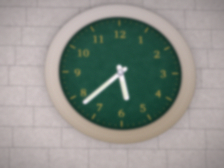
5,38
